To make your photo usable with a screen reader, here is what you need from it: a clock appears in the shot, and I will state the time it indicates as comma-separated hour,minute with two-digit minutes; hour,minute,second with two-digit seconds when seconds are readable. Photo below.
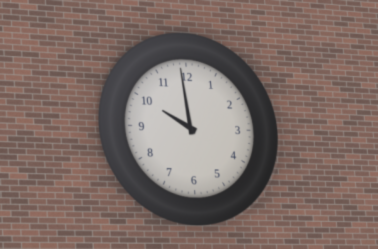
9,59
